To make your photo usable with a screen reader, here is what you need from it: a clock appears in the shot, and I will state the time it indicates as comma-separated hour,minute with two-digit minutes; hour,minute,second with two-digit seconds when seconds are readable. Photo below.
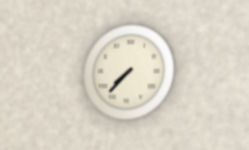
7,37
